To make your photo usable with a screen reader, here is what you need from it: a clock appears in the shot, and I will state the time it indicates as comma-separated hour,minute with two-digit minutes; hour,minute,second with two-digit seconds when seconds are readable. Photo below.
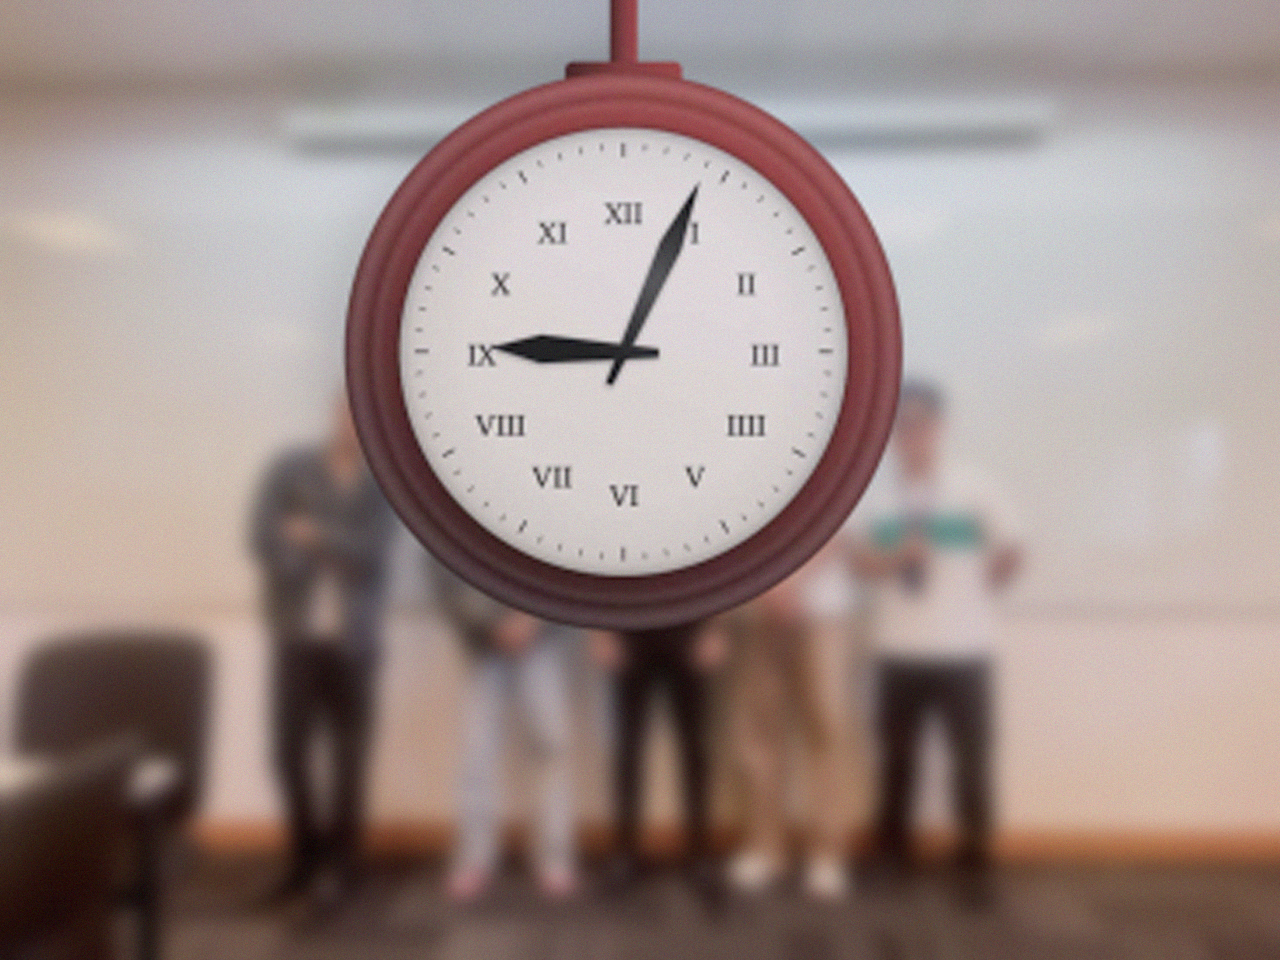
9,04
